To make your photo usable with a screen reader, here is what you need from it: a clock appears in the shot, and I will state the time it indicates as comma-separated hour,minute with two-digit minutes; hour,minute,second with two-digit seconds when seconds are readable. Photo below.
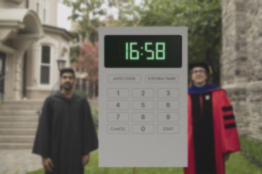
16,58
